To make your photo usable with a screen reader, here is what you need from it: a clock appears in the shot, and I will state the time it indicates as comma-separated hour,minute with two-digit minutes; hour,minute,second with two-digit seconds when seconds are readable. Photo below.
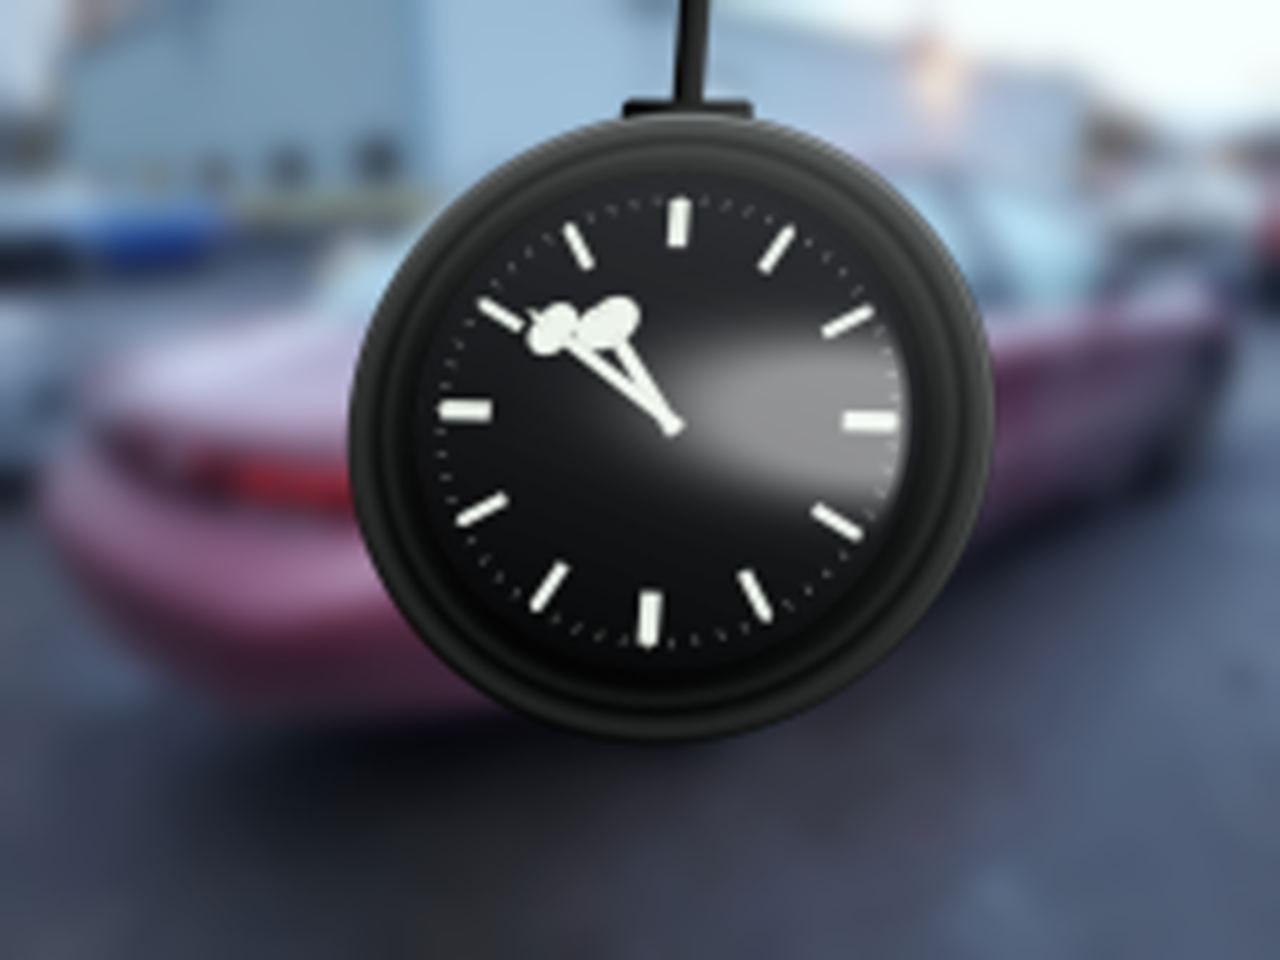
10,51
